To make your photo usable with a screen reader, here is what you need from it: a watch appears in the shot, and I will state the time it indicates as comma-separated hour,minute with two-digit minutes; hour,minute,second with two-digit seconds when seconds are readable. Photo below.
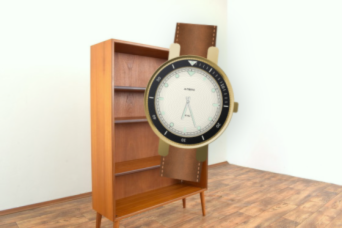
6,26
